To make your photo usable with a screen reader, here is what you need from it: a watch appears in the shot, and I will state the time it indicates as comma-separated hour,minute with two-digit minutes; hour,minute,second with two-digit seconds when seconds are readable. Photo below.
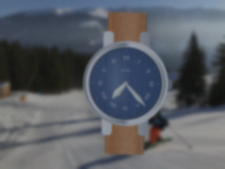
7,23
